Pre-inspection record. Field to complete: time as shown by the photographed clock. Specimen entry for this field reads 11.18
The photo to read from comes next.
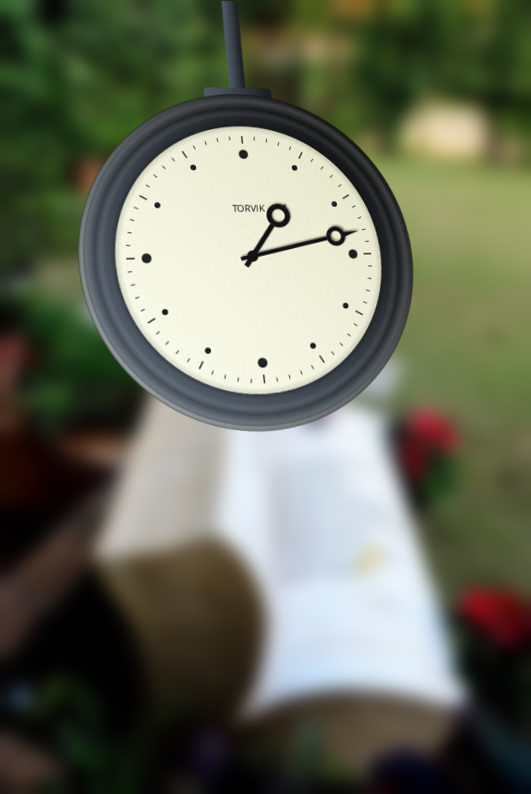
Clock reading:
1.13
